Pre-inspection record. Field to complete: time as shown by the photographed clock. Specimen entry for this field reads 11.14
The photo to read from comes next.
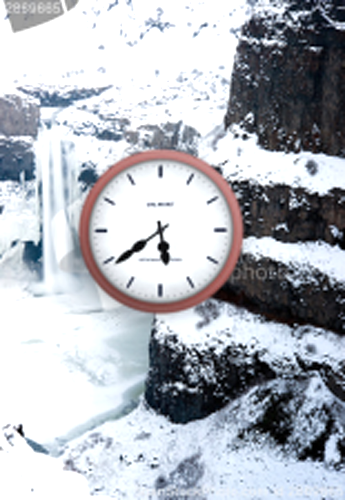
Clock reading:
5.39
